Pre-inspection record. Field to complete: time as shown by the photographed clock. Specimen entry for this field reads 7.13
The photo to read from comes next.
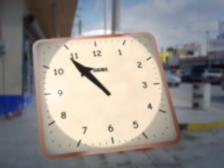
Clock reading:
10.54
